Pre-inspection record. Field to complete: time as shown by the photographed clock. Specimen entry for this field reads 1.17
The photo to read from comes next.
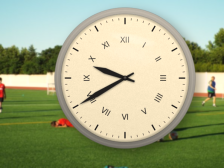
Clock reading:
9.40
